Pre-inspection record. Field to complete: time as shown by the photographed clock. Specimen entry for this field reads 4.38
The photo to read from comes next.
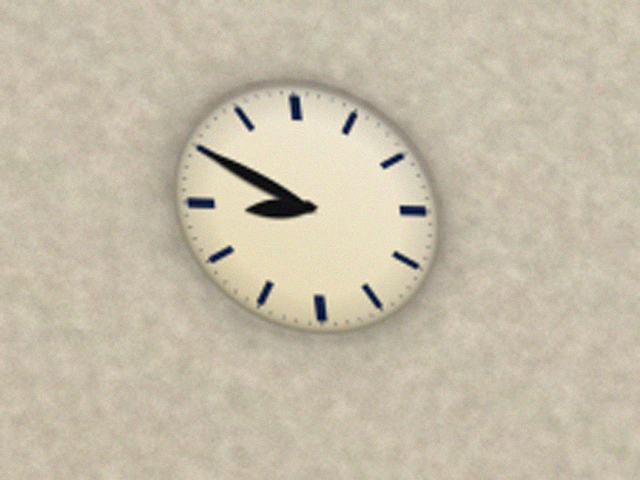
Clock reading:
8.50
